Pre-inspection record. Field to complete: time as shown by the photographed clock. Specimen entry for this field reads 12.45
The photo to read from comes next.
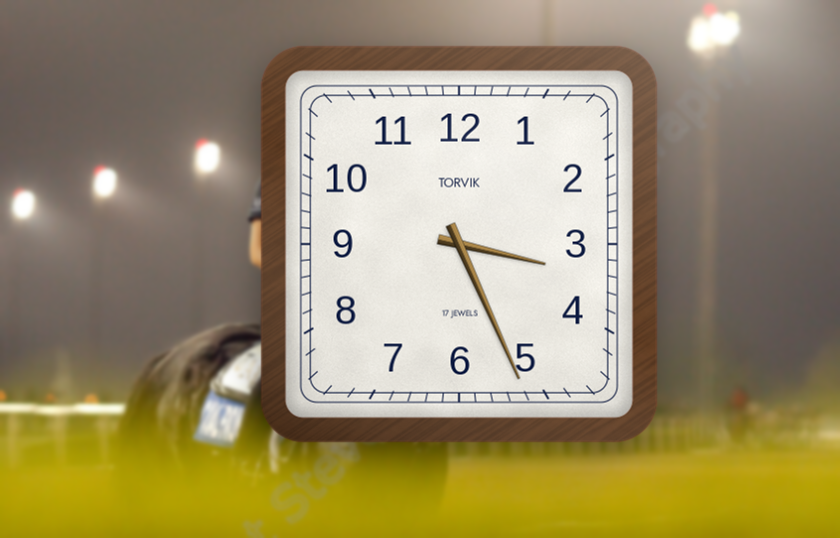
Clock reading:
3.26
